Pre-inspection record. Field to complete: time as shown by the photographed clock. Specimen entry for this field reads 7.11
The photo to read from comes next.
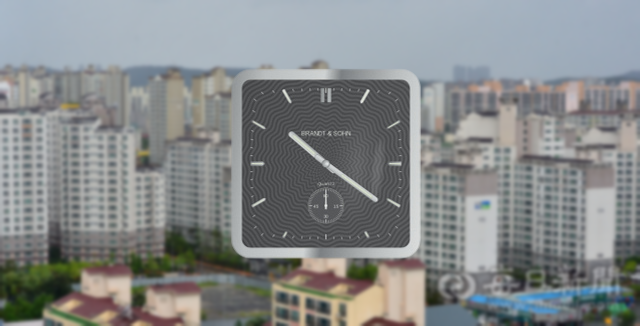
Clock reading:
10.21
